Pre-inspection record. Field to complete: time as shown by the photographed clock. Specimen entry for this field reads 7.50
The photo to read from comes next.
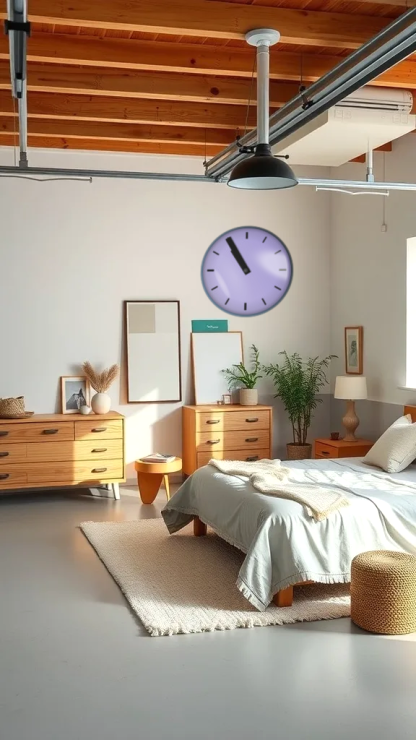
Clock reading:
10.55
